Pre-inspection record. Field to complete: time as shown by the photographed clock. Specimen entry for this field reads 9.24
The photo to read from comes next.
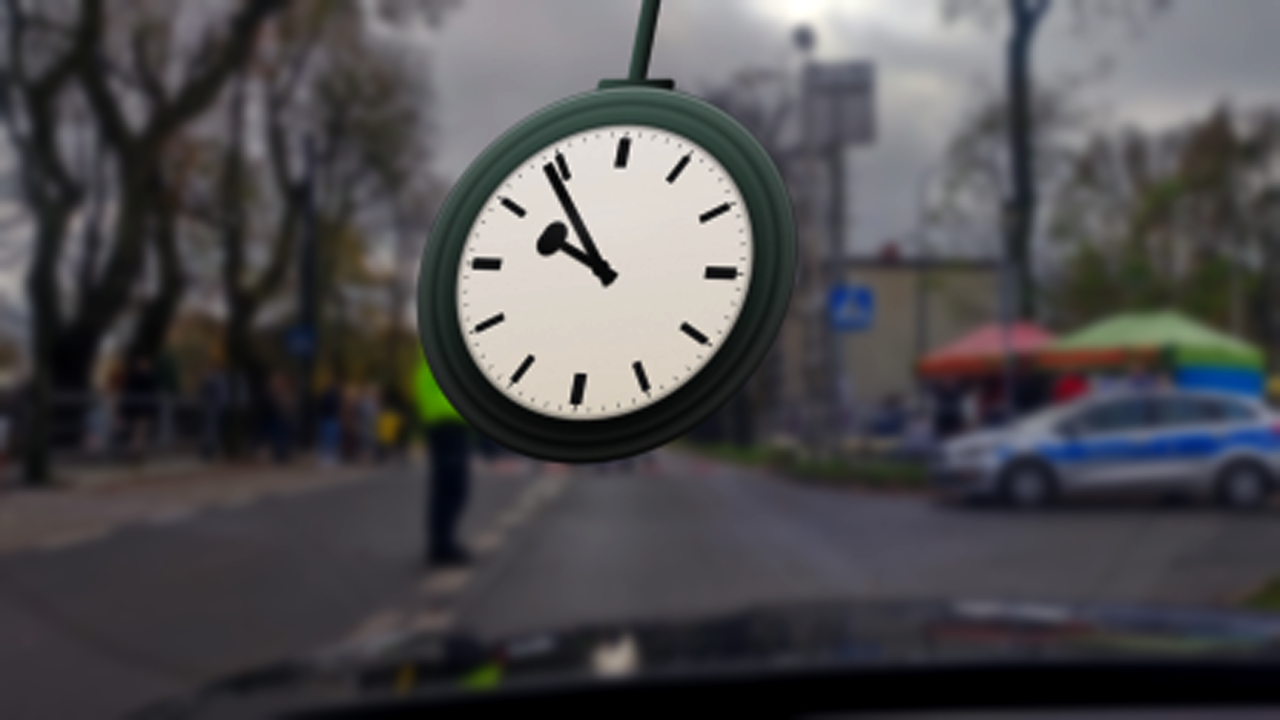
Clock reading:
9.54
